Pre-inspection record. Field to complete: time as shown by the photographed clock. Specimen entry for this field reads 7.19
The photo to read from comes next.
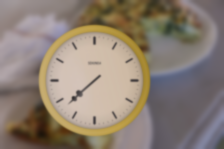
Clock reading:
7.38
